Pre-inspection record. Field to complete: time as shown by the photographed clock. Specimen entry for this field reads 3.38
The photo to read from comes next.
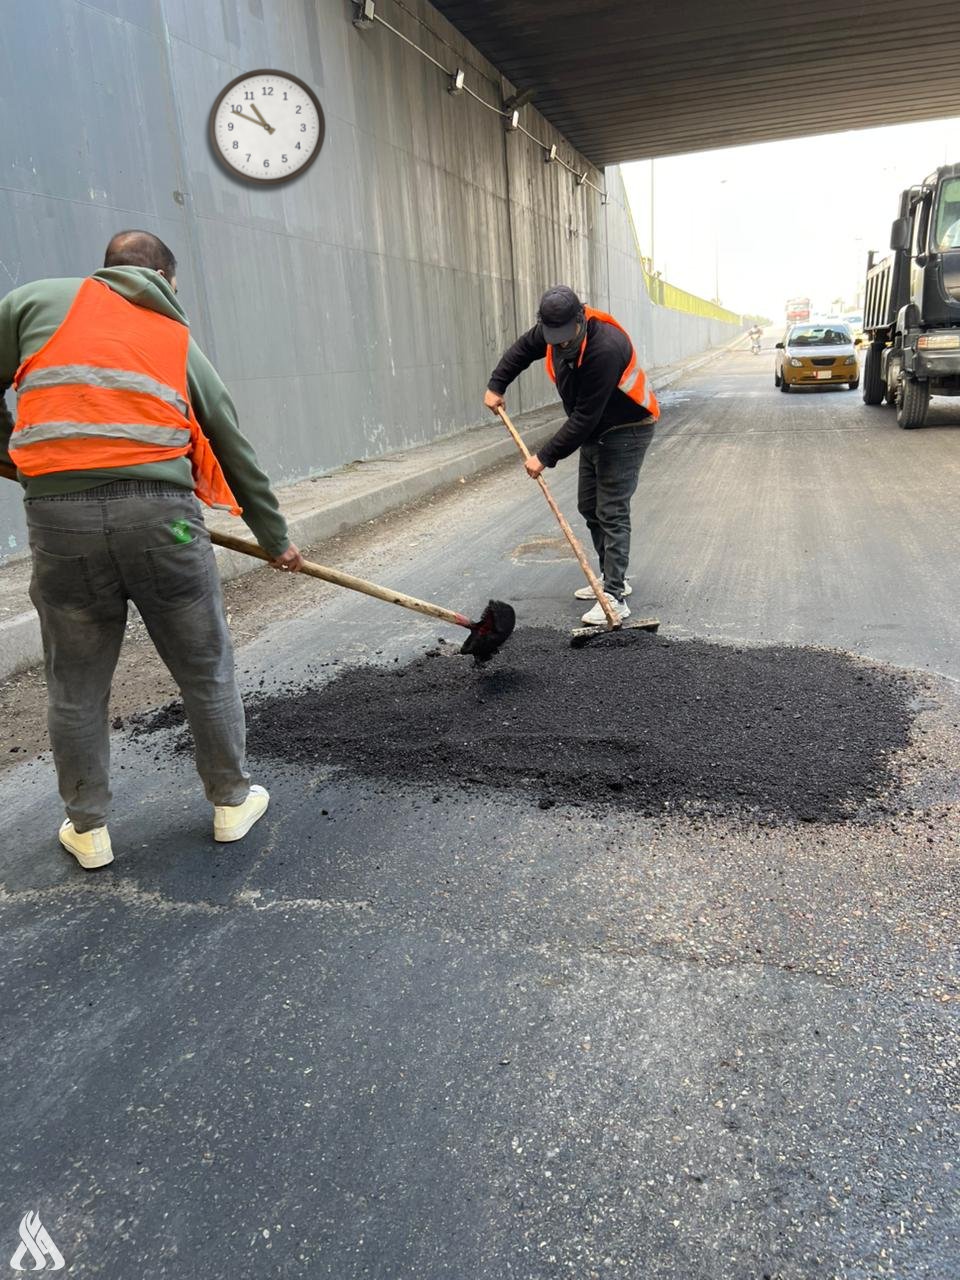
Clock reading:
10.49
